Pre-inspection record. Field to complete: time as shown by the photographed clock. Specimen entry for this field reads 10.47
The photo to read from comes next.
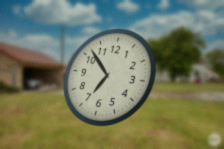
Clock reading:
6.52
